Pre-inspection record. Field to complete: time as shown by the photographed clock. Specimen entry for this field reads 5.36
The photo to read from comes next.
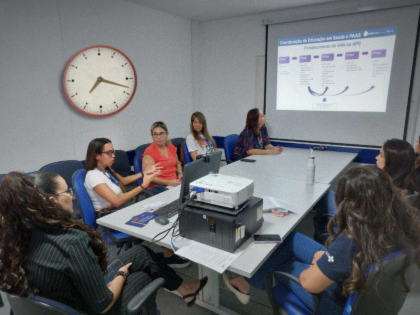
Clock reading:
7.18
